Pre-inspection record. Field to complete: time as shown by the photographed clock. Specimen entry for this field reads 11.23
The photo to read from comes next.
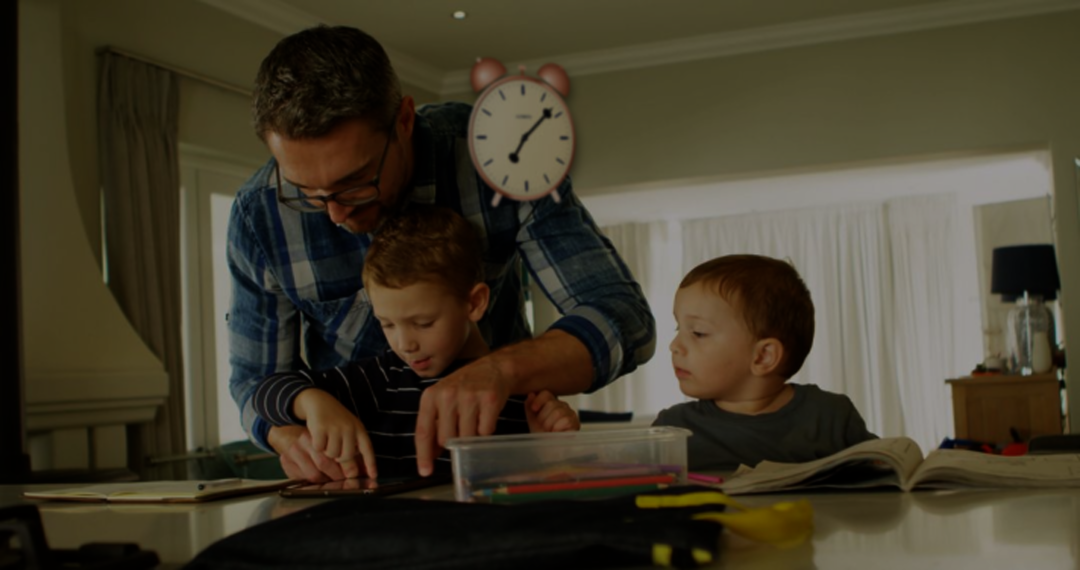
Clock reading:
7.08
